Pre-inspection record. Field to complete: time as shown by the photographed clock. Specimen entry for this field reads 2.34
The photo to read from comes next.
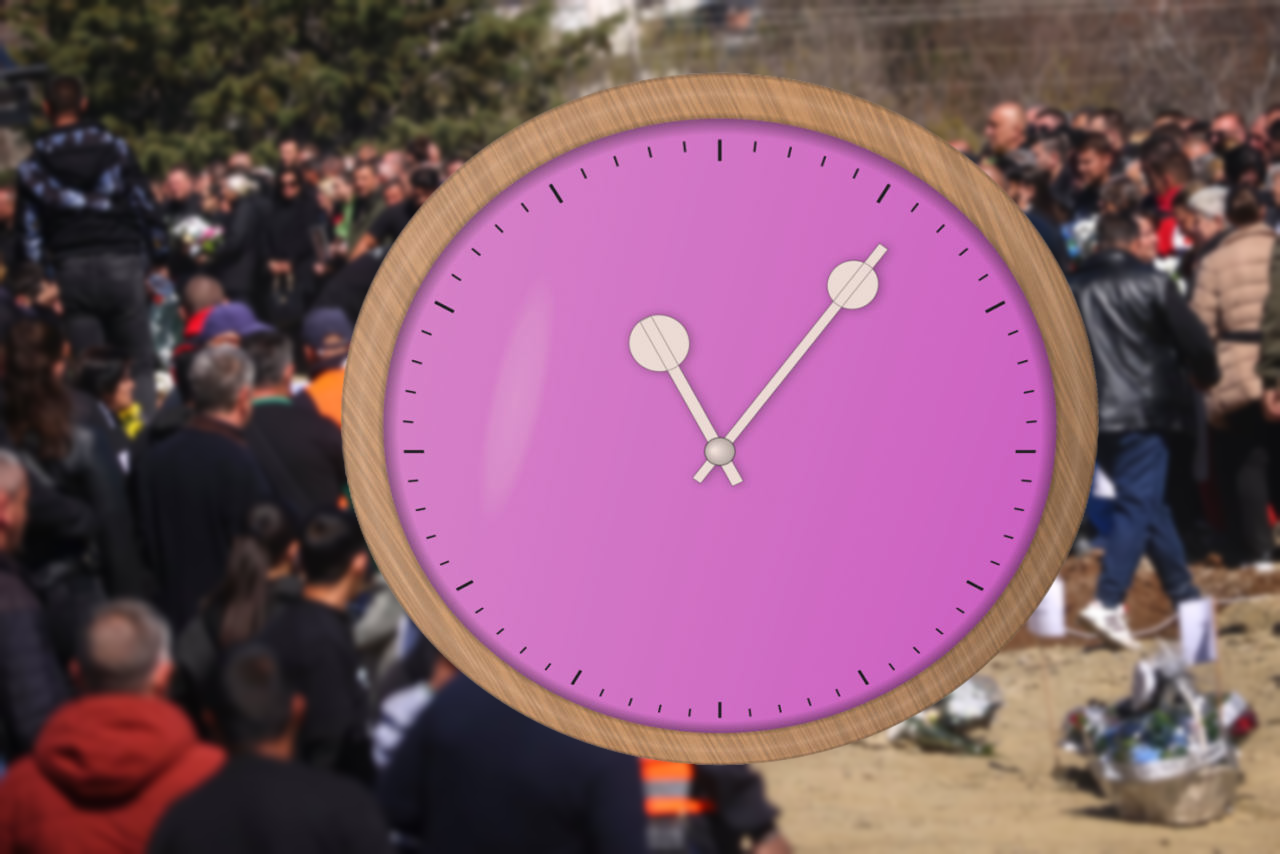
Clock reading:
11.06
